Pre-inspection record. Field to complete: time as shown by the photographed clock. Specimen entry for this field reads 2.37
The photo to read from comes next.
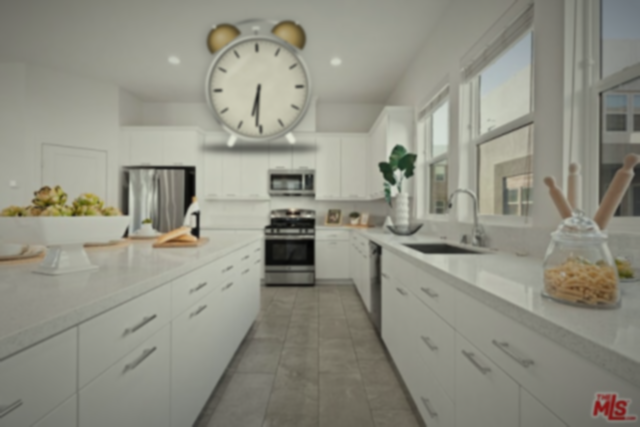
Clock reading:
6.31
